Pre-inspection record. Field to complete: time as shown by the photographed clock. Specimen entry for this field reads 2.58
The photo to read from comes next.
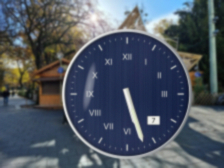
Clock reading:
5.27
